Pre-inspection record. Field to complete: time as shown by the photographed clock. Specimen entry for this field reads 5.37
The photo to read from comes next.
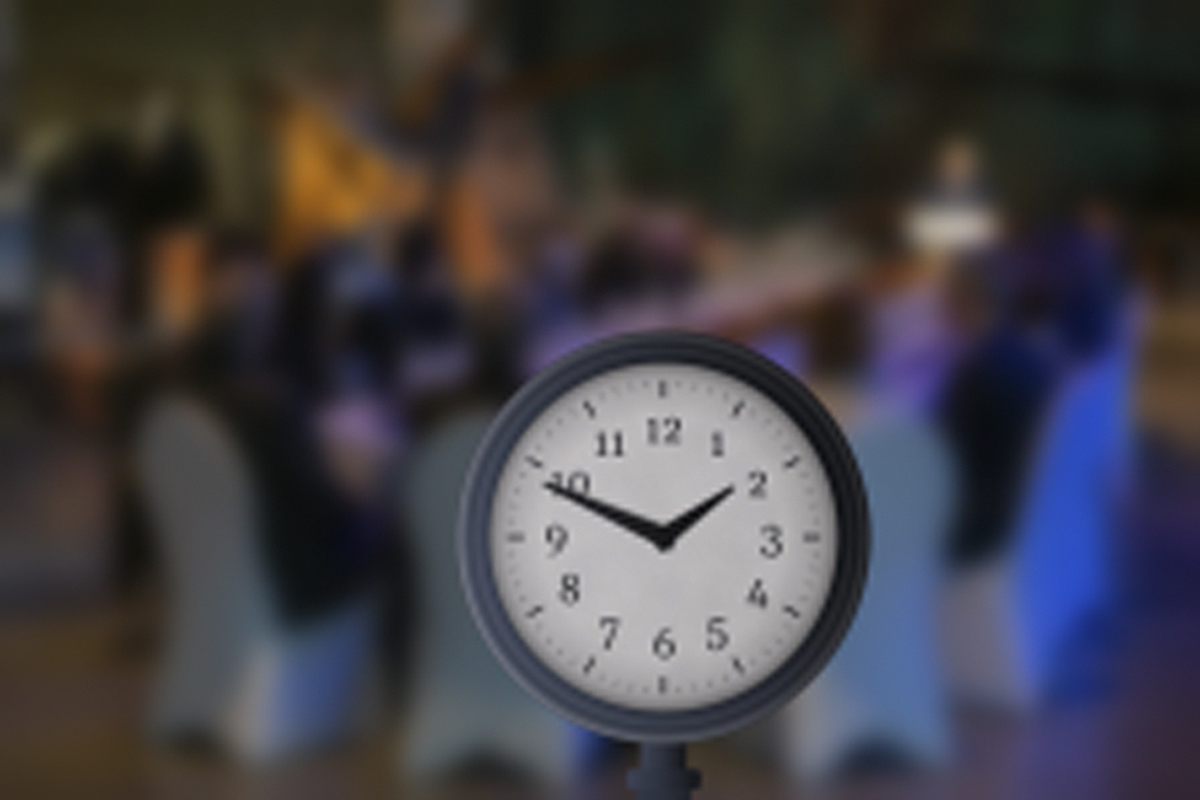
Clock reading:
1.49
